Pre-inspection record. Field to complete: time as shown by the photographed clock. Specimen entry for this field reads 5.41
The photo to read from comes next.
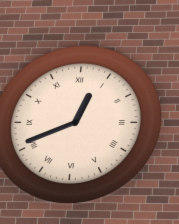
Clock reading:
12.41
